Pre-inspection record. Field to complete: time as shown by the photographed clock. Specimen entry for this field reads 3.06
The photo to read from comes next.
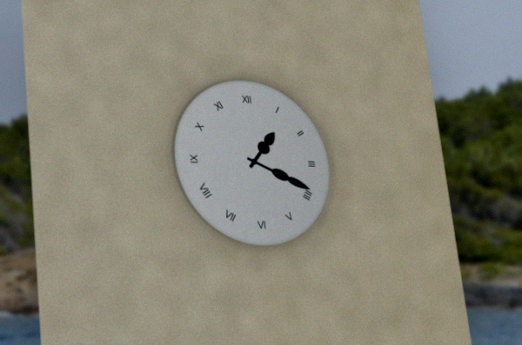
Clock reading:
1.19
